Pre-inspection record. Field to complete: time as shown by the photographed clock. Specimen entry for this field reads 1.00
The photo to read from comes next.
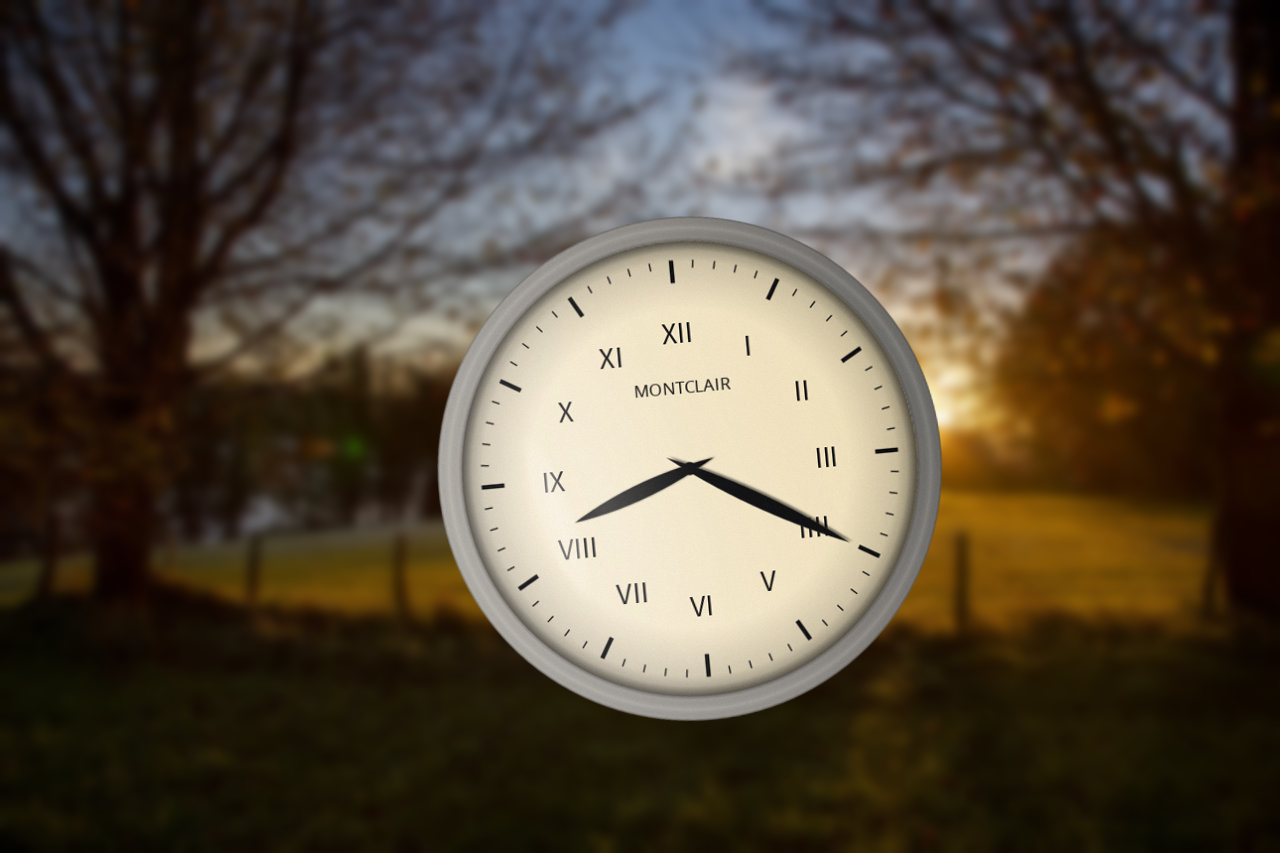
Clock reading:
8.20
